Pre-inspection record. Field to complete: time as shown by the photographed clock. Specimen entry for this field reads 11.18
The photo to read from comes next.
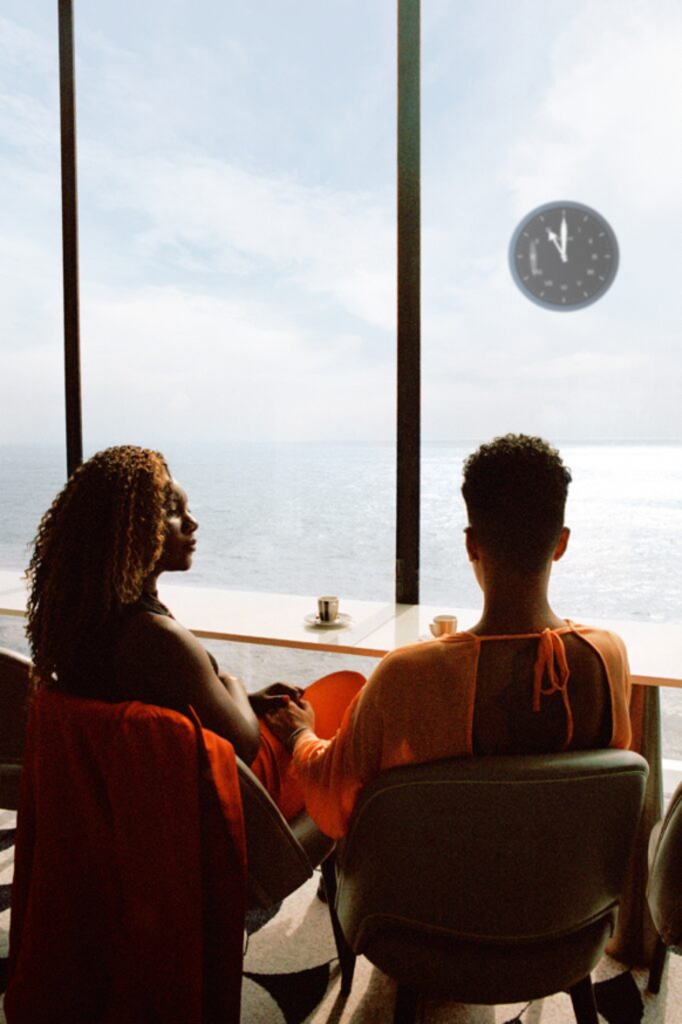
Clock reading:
11.00
